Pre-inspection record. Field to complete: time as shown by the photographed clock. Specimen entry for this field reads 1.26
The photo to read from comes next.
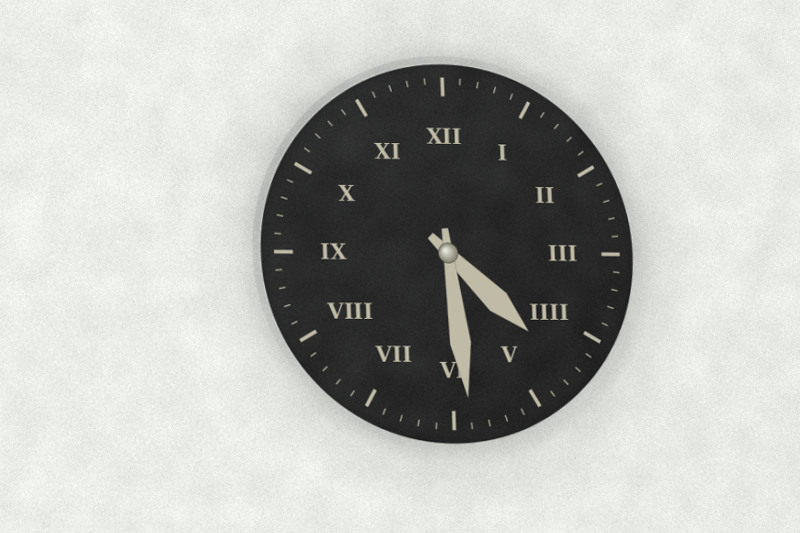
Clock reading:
4.29
